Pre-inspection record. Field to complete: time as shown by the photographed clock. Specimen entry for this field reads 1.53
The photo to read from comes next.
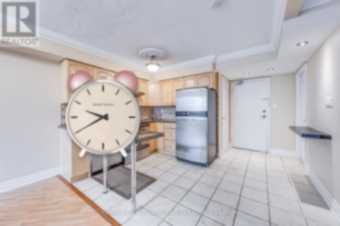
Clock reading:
9.40
